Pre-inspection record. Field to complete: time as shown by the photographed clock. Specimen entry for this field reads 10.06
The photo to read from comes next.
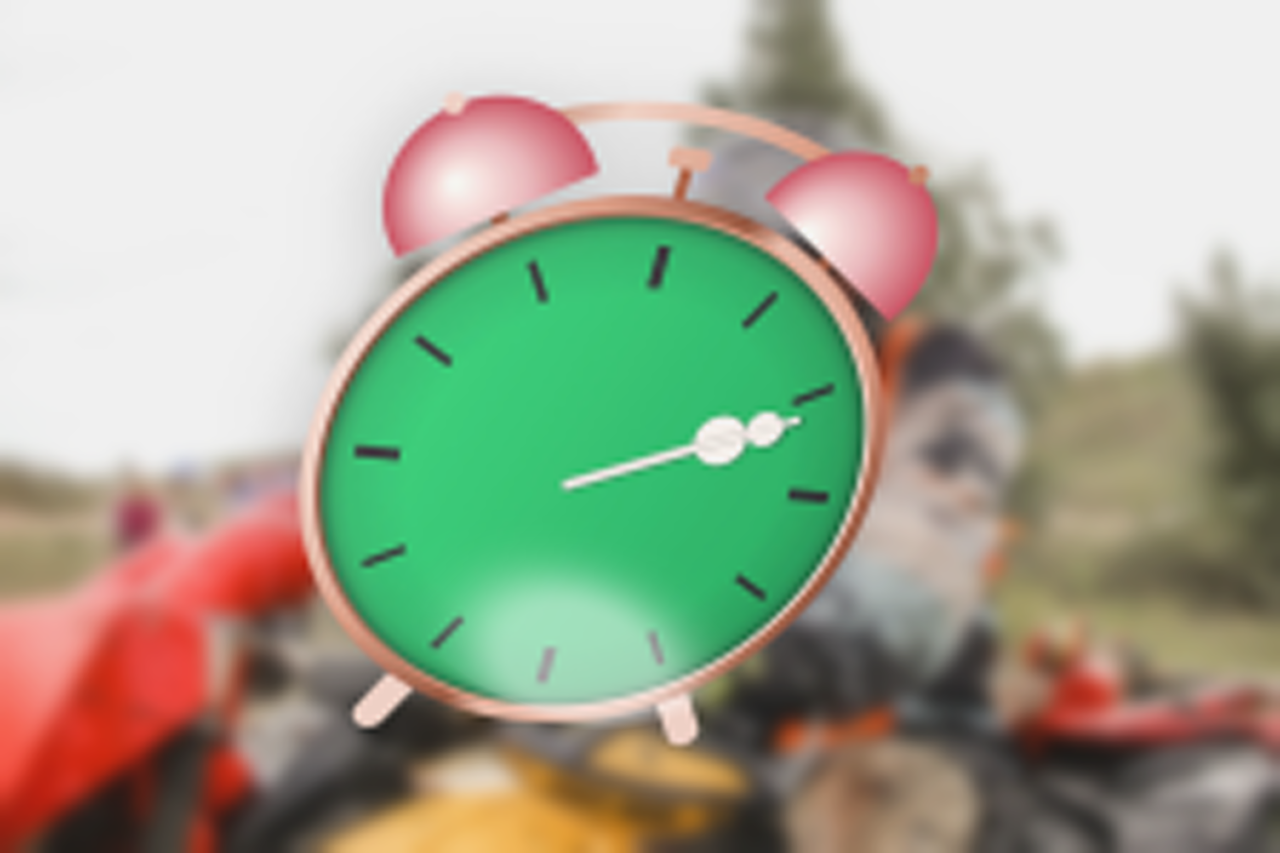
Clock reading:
2.11
